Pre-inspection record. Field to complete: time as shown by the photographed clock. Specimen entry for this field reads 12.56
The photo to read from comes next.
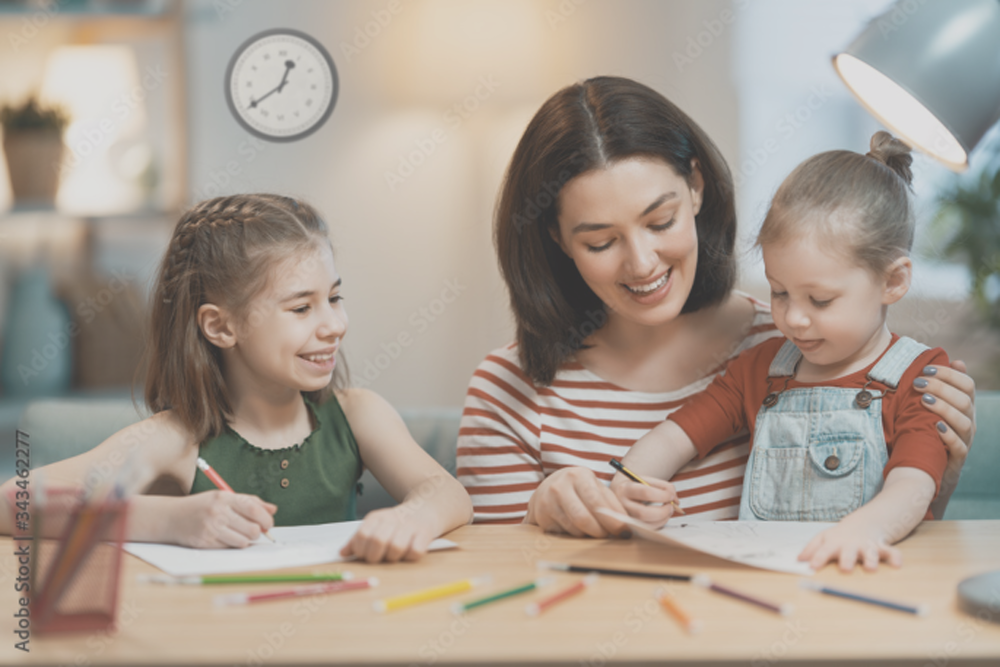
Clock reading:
12.39
